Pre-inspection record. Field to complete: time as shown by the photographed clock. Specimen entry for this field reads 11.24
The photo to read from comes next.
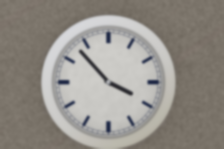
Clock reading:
3.53
